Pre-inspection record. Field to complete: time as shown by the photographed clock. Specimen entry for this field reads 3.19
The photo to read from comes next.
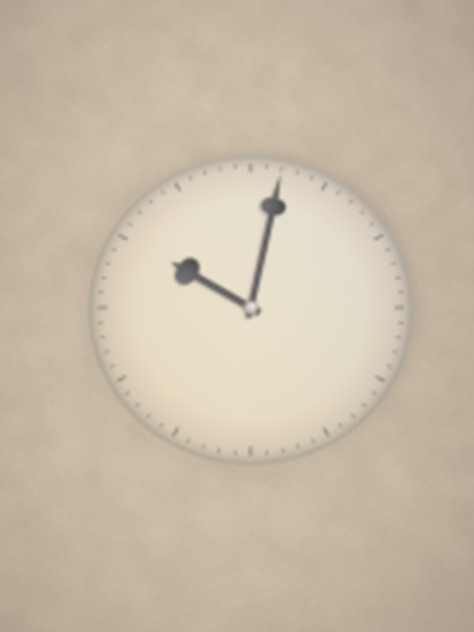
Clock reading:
10.02
